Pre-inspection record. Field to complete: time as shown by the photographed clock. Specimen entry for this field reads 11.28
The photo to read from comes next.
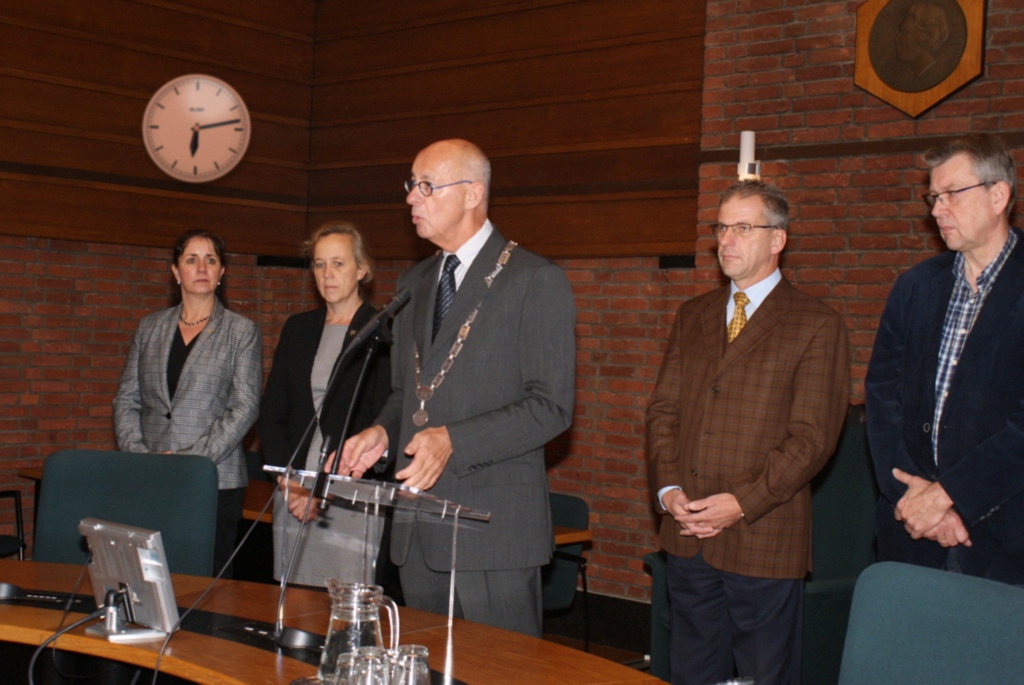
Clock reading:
6.13
